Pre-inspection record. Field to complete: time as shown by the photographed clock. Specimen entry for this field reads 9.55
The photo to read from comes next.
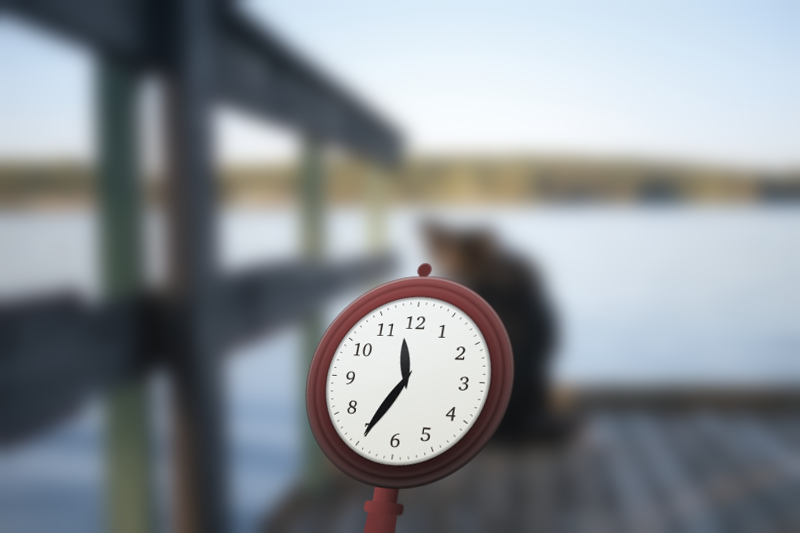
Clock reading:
11.35
